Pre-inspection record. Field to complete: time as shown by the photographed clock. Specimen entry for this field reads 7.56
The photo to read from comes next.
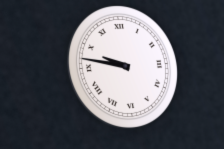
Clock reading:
9.47
